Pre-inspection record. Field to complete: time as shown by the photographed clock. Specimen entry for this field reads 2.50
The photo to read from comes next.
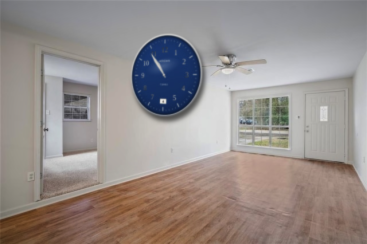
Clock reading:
10.54
